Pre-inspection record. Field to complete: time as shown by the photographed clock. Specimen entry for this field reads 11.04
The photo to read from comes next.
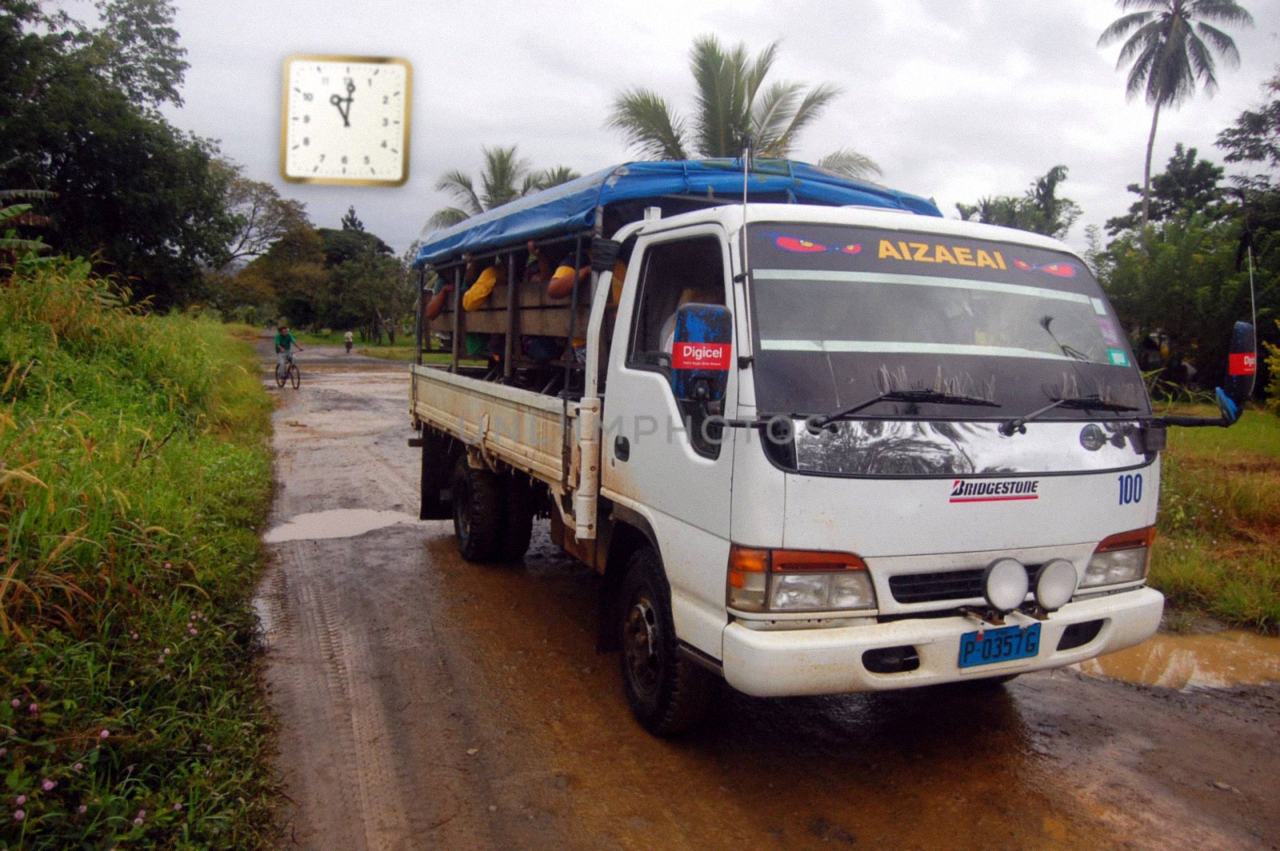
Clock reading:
11.01
